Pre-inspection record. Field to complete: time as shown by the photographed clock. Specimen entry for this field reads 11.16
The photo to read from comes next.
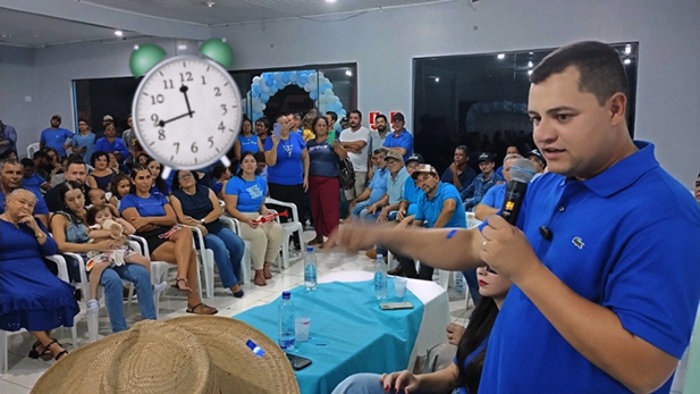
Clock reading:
11.43
